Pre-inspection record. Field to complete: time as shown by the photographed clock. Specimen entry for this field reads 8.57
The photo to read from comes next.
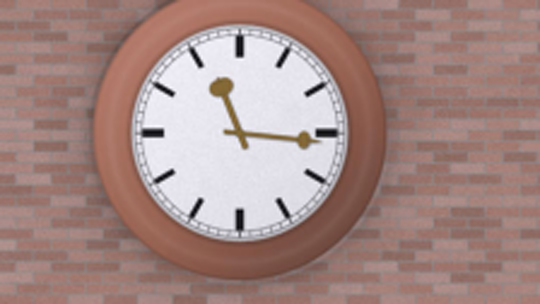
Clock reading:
11.16
